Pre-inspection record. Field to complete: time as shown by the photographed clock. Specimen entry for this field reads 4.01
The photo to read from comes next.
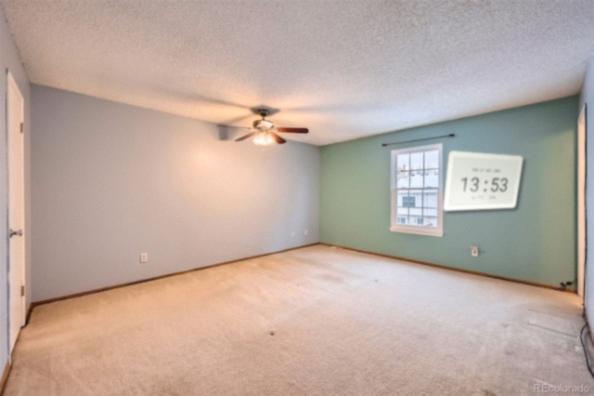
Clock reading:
13.53
